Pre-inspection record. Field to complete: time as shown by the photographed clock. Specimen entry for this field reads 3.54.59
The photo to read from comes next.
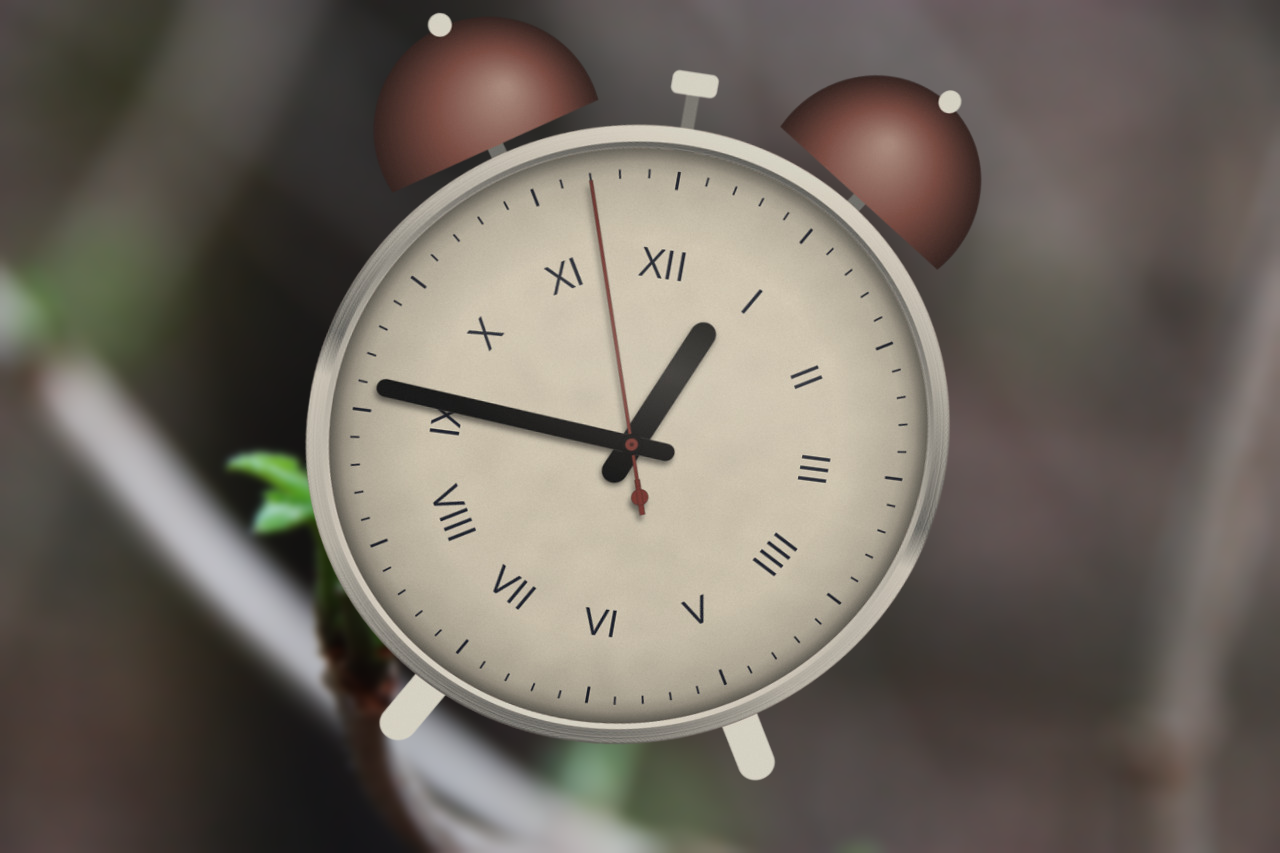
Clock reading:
12.45.57
